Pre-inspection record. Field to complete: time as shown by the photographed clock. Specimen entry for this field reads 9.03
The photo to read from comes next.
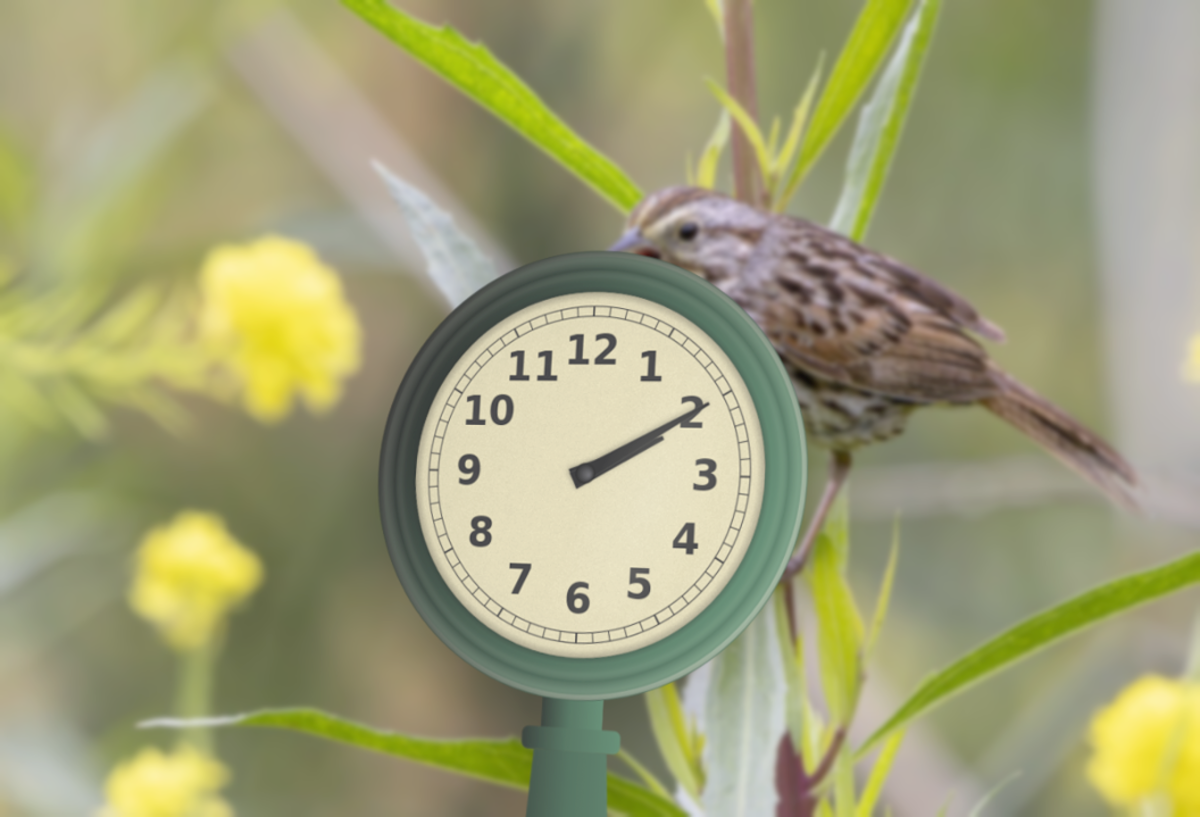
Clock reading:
2.10
